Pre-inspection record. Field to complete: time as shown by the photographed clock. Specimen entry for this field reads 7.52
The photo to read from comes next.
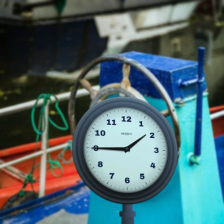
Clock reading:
1.45
